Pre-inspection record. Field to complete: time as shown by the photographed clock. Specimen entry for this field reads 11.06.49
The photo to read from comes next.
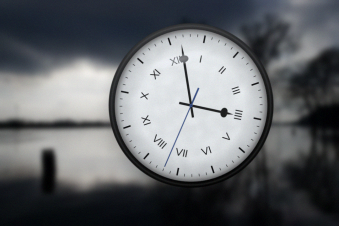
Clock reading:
4.01.37
